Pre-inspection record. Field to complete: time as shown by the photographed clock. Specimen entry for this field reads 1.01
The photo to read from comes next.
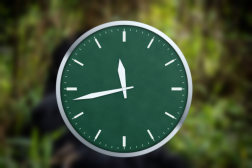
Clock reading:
11.43
